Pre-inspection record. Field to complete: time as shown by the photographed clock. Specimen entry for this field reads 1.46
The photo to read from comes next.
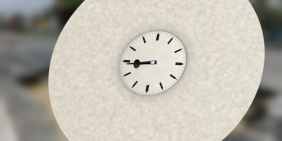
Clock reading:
8.44
